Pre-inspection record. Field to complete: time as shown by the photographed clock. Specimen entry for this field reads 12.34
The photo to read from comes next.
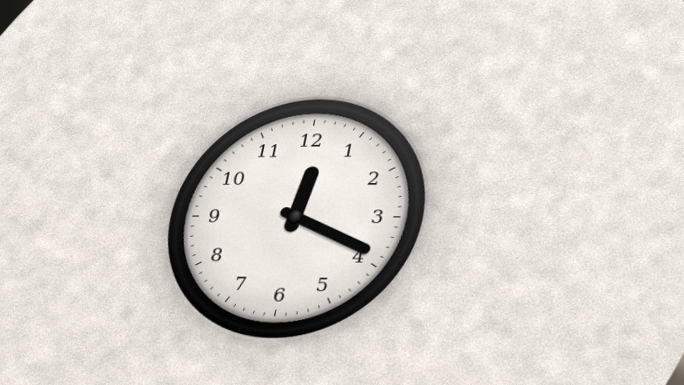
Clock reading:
12.19
